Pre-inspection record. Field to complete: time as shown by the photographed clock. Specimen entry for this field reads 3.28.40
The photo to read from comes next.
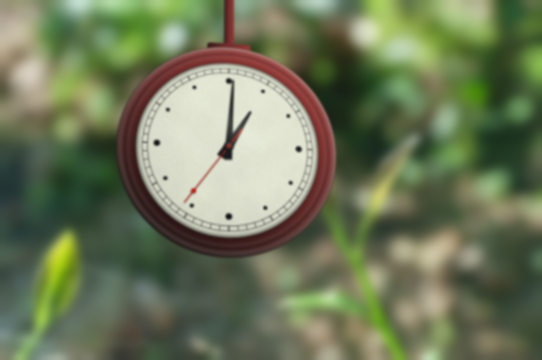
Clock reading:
1.00.36
